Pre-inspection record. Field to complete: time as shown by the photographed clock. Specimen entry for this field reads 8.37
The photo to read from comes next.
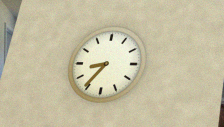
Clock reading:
8.36
